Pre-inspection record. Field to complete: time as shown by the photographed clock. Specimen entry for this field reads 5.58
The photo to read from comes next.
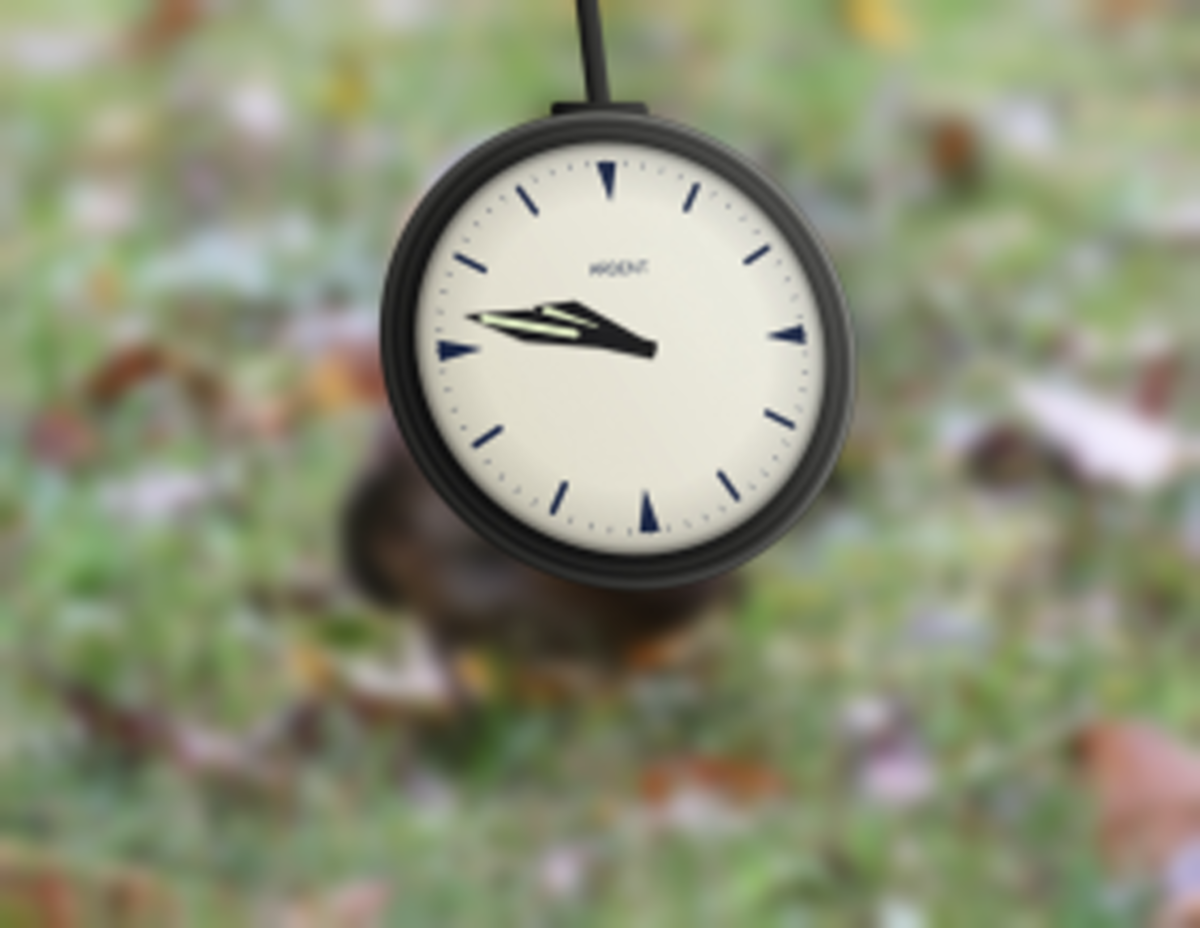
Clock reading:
9.47
